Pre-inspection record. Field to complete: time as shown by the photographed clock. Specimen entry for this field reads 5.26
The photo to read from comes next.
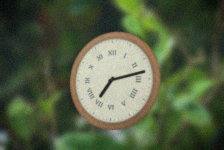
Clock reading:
7.13
